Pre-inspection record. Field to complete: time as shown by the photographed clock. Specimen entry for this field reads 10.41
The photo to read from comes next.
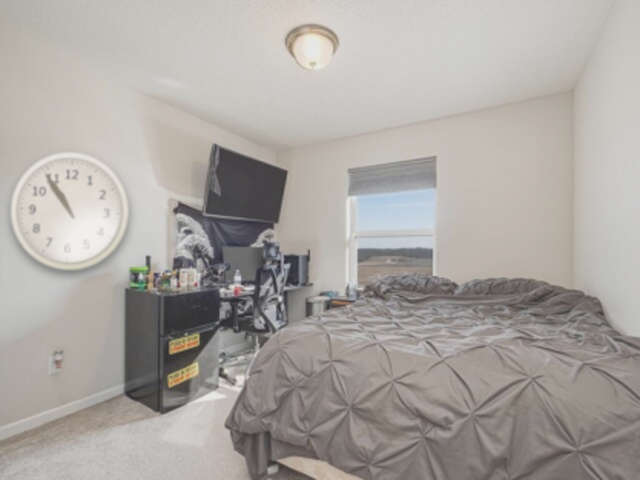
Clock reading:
10.54
